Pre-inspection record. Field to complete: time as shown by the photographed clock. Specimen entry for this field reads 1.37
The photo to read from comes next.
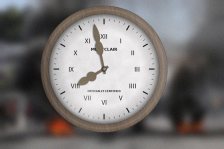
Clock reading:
7.58
